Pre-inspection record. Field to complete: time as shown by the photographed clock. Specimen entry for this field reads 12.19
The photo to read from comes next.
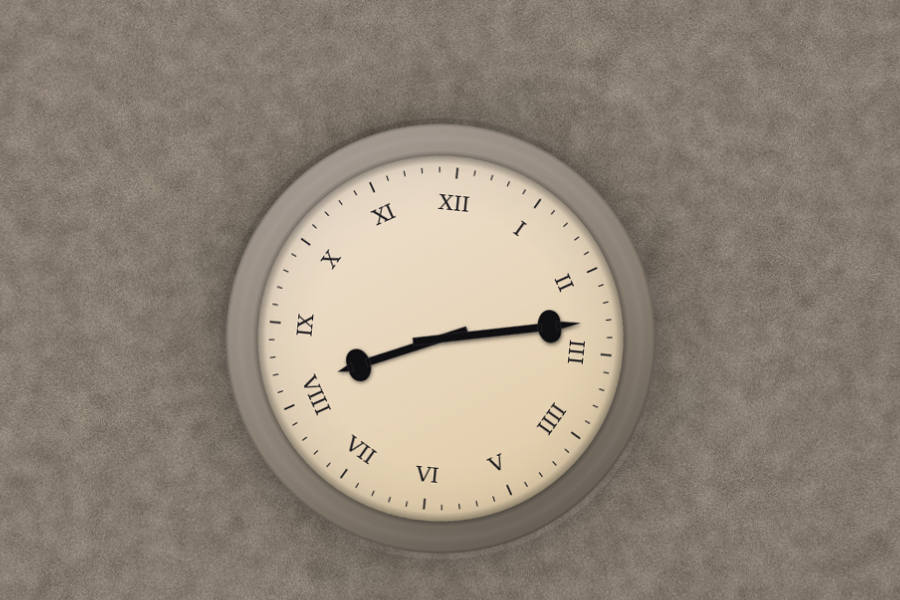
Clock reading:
8.13
